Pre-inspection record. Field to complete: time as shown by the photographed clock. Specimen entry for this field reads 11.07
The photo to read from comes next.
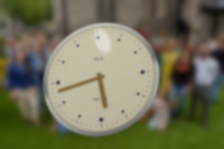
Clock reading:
5.43
